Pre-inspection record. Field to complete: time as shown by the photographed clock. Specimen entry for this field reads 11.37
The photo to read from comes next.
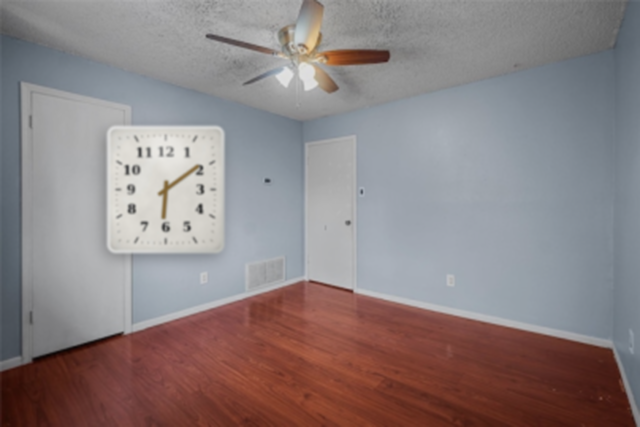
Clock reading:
6.09
